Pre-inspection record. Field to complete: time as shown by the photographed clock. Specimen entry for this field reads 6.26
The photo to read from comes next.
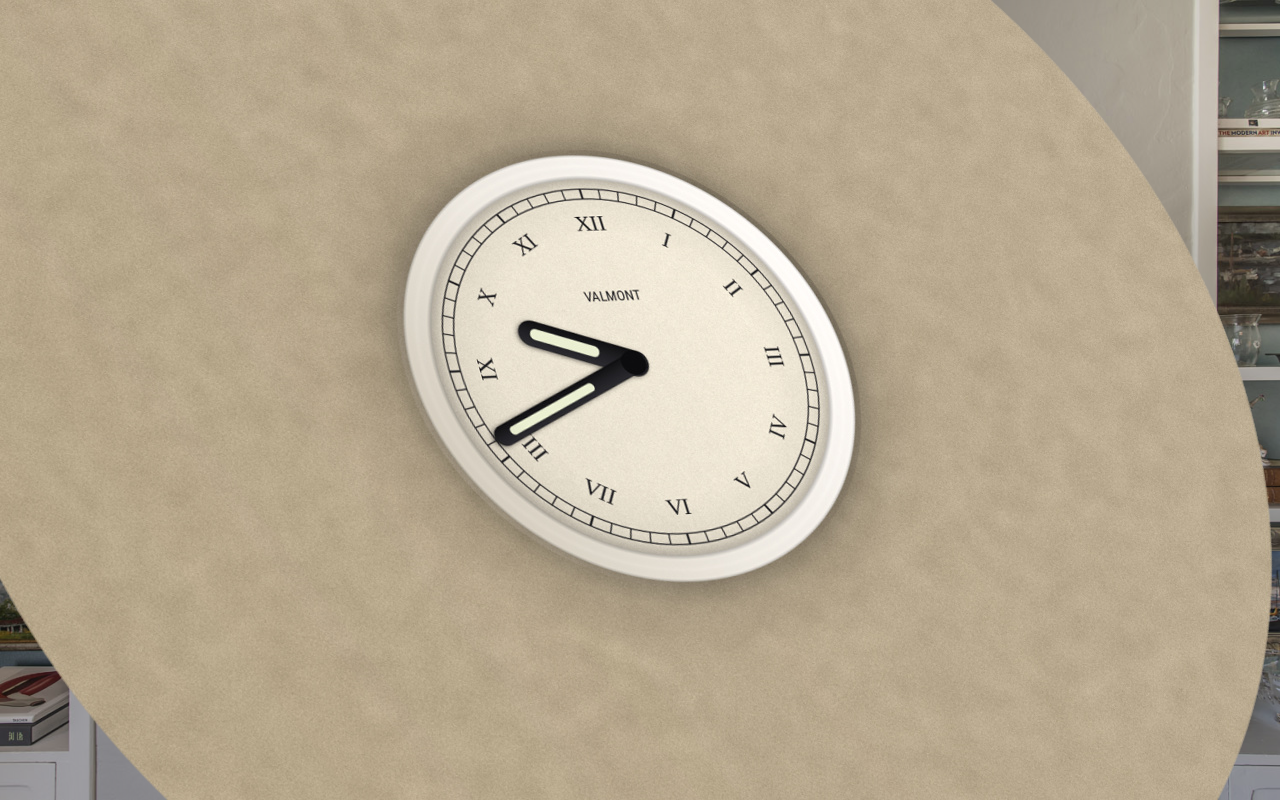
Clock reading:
9.41
